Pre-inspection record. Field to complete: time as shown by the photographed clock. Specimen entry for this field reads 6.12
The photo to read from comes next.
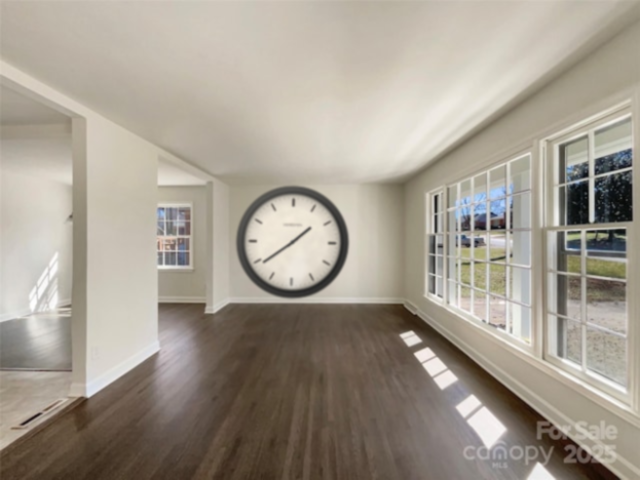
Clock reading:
1.39
